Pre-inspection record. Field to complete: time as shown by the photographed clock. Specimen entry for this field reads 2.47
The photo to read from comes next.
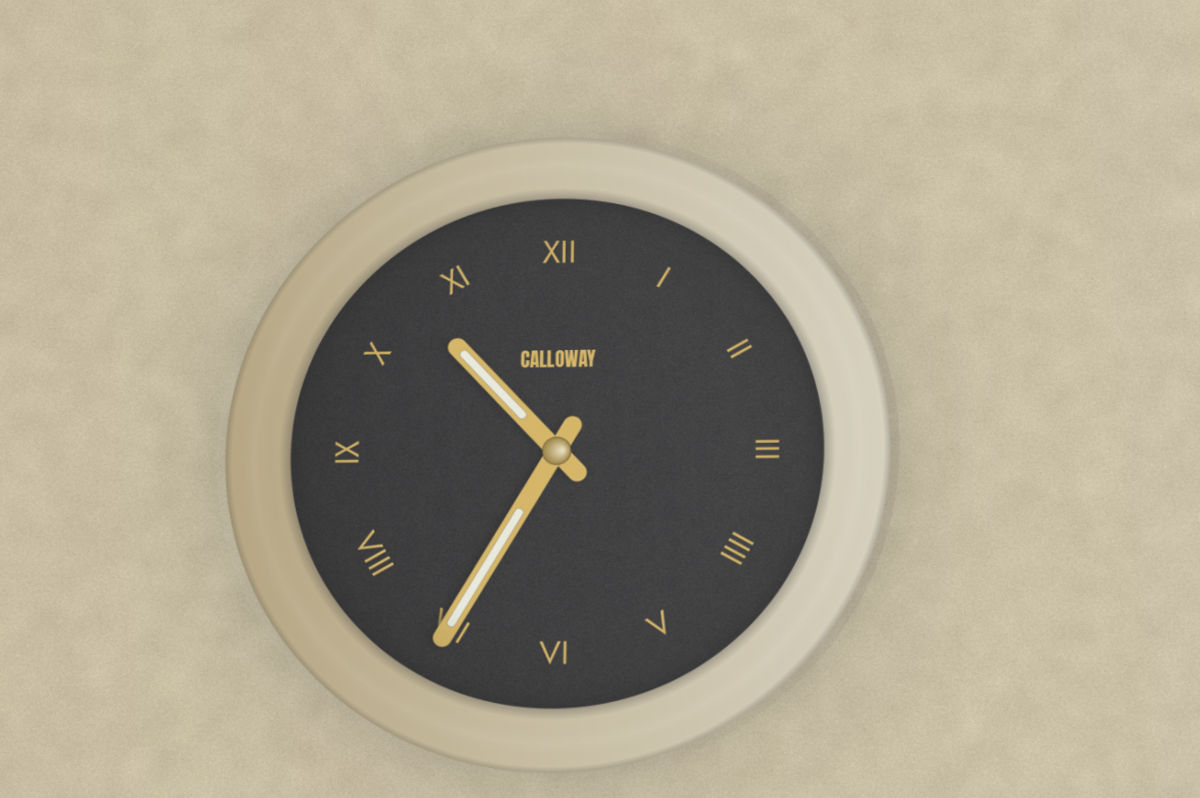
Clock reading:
10.35
